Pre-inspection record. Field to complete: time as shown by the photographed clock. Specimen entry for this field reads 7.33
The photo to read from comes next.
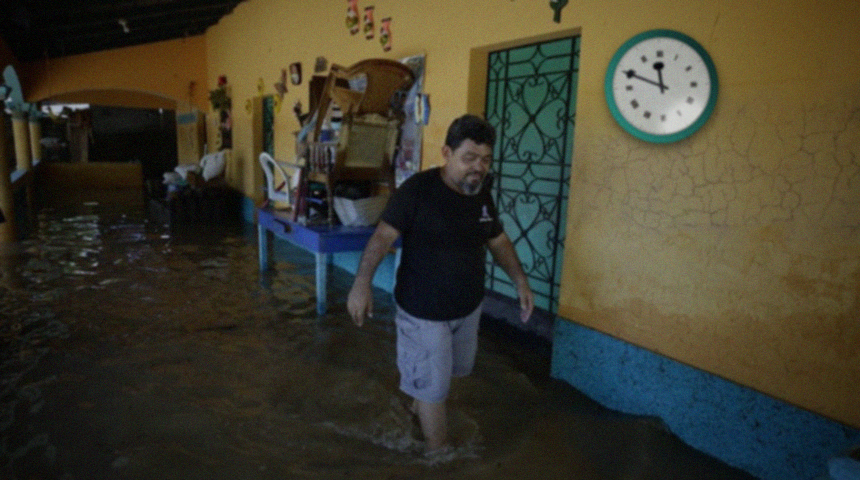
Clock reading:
11.49
